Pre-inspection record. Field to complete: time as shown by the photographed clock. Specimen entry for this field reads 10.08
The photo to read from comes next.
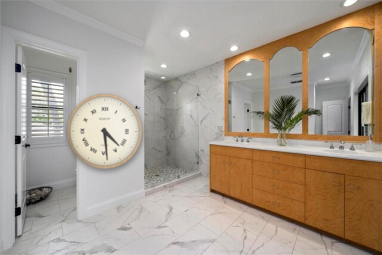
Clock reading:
4.29
